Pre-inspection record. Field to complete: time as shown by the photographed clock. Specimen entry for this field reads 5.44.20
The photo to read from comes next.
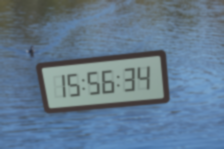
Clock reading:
15.56.34
